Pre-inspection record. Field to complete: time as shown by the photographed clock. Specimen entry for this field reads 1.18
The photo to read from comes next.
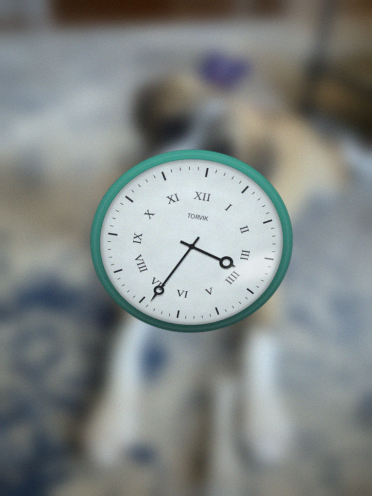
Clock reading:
3.34
